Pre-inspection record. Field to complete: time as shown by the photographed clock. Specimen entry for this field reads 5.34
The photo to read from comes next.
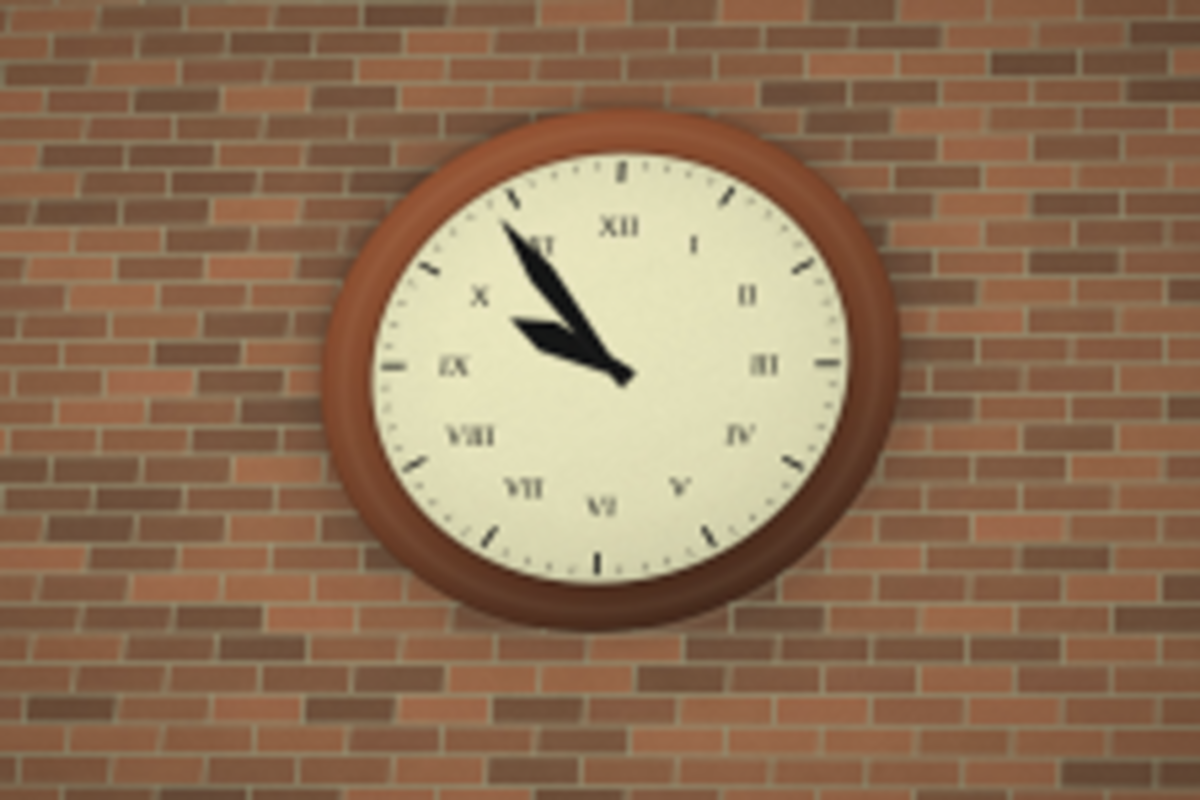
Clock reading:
9.54
